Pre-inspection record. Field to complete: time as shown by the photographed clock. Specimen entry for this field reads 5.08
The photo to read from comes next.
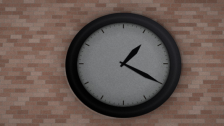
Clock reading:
1.20
